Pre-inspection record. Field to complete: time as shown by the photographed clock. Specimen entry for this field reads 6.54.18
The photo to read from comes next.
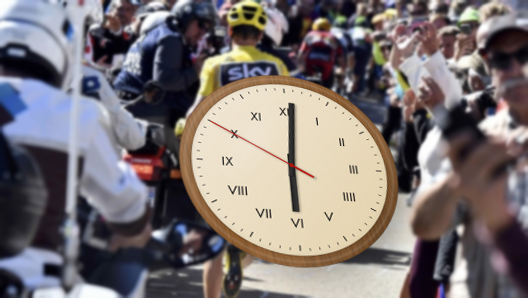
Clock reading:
6.00.50
